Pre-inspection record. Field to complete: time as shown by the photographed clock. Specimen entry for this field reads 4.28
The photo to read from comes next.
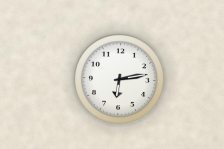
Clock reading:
6.13
